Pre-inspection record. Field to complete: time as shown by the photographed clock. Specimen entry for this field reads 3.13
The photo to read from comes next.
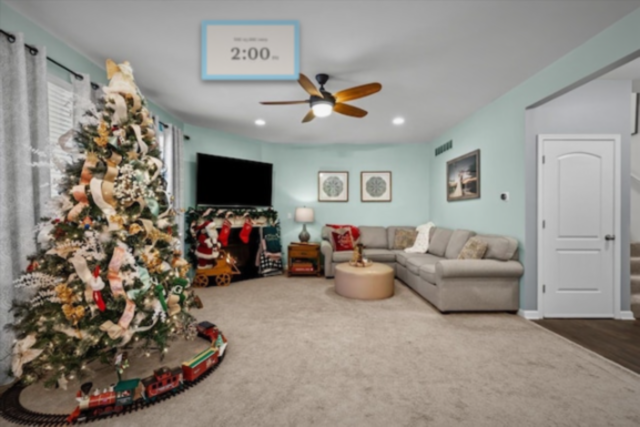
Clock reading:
2.00
